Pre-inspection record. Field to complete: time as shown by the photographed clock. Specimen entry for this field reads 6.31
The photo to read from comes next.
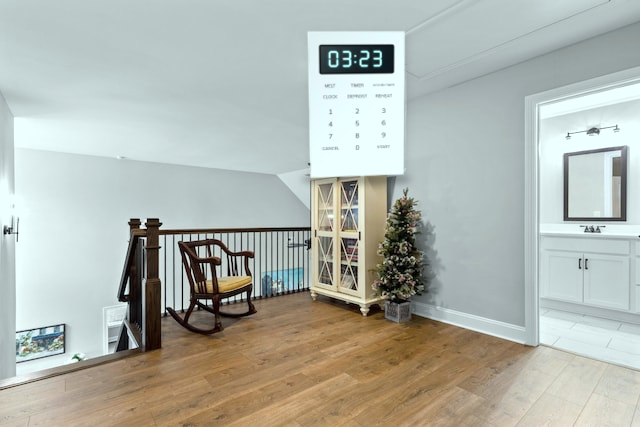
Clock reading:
3.23
